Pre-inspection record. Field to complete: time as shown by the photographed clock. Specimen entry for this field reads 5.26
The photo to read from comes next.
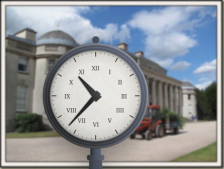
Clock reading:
10.37
